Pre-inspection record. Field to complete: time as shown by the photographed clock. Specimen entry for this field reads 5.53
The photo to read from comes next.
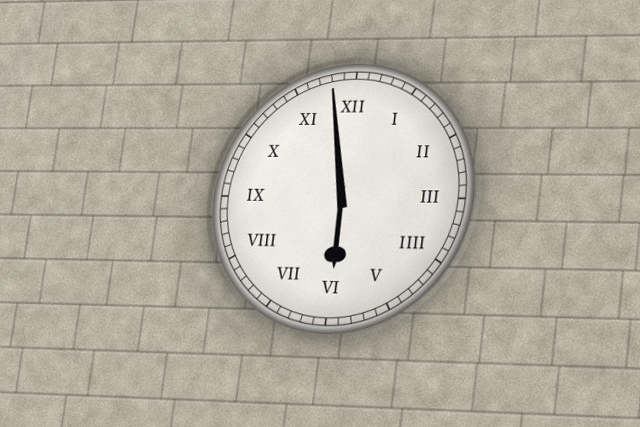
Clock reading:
5.58
